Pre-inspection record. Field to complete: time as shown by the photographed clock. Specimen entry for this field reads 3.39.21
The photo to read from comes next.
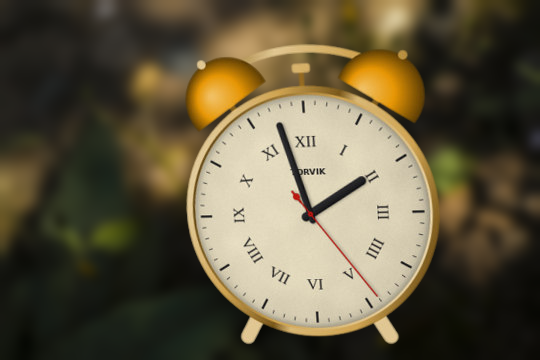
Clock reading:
1.57.24
